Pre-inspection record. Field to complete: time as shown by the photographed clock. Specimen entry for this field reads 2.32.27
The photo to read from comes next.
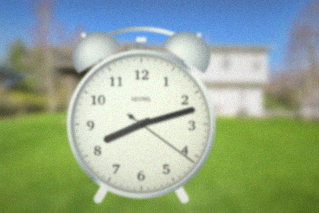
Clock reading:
8.12.21
